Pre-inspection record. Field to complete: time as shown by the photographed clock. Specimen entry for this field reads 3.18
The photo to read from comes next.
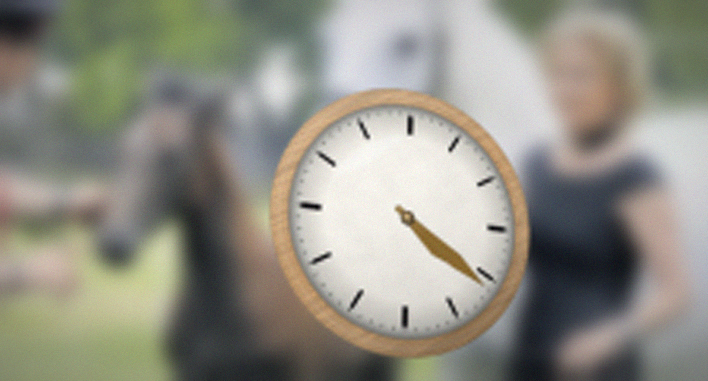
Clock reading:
4.21
